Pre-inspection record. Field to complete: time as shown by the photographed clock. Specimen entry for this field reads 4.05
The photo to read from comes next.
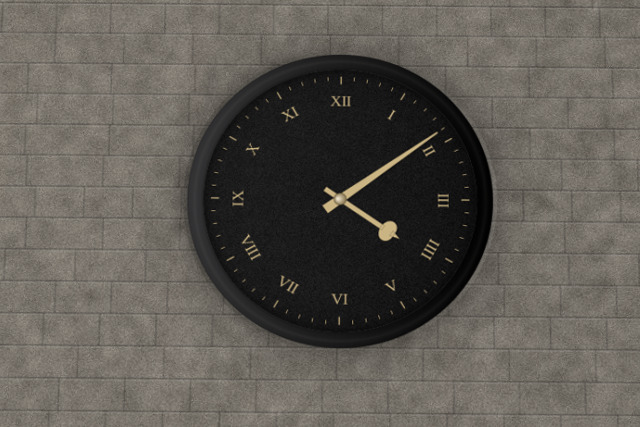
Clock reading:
4.09
